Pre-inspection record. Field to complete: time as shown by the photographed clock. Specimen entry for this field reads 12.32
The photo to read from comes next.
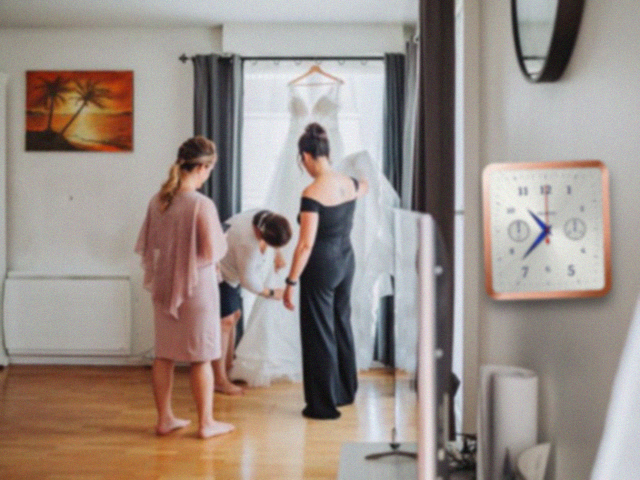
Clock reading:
10.37
